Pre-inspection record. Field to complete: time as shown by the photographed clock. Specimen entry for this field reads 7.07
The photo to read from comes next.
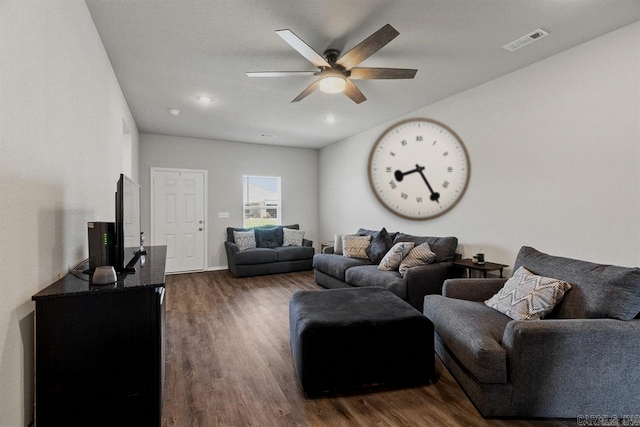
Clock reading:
8.25
